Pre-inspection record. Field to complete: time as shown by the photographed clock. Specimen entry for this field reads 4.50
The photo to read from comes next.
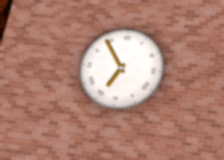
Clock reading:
6.54
